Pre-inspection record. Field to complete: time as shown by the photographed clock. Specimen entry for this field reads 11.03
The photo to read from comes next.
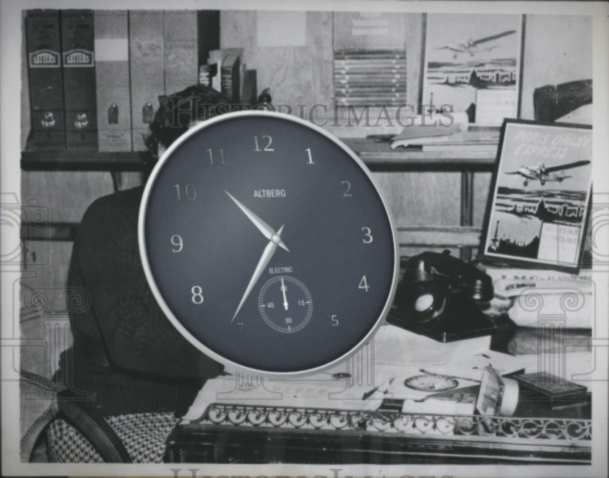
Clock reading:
10.36
